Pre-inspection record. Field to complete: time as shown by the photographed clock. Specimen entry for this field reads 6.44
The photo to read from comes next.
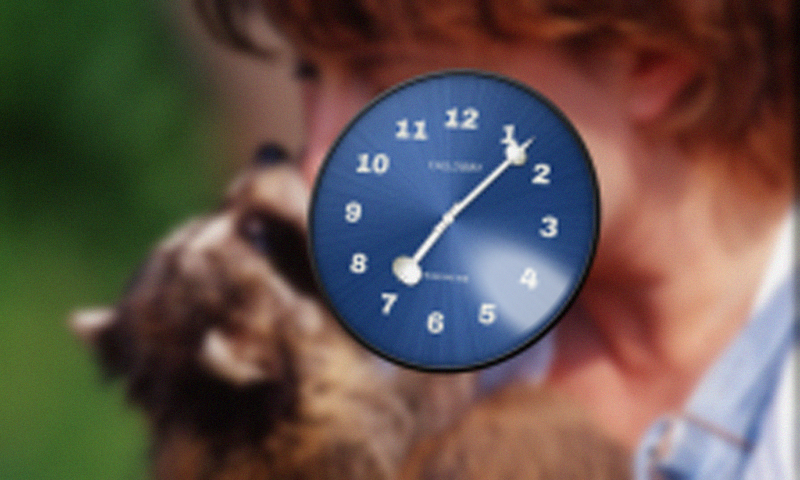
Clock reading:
7.07
